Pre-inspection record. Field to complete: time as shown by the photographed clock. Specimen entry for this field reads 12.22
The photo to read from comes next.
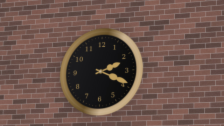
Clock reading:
2.19
